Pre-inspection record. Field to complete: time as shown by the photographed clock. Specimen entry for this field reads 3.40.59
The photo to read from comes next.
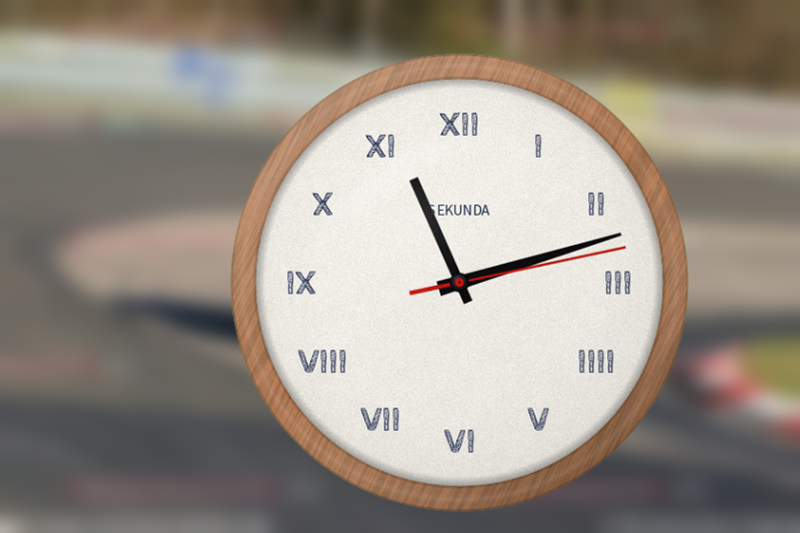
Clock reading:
11.12.13
